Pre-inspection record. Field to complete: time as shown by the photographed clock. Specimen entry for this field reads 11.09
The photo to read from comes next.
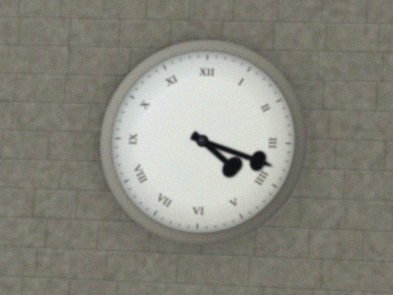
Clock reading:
4.18
